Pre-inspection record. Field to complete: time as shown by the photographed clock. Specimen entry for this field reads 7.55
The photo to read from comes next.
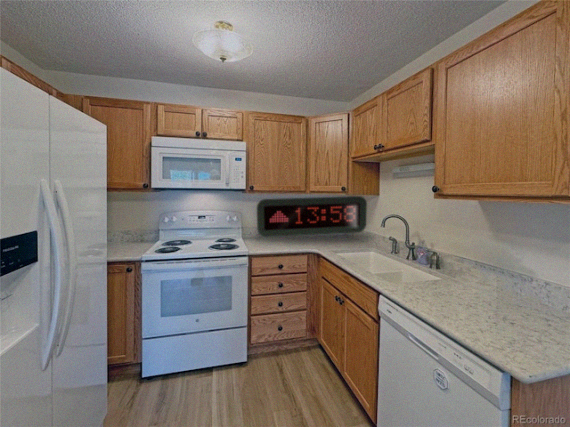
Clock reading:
13.58
